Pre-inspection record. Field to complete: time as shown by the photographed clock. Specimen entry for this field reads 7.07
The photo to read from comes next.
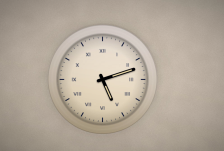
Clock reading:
5.12
